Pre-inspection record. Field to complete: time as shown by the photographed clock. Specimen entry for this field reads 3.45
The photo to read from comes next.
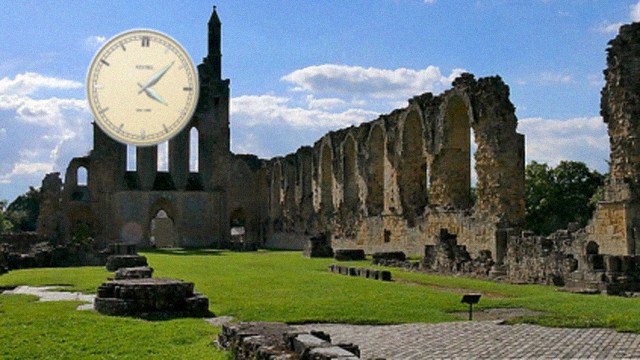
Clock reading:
4.08
